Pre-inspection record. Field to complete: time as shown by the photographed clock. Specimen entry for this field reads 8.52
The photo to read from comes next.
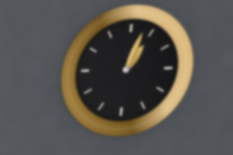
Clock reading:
1.03
